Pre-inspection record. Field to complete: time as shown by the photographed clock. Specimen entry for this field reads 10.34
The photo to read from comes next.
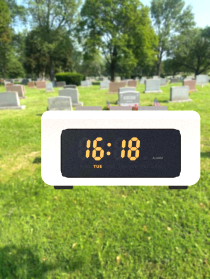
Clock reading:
16.18
